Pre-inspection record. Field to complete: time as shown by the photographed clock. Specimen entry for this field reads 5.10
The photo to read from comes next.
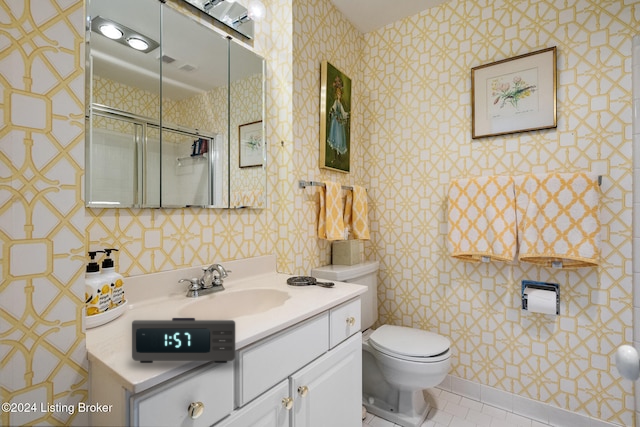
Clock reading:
1.57
